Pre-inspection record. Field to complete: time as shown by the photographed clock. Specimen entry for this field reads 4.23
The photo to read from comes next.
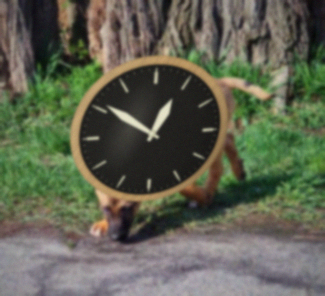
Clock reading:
12.51
